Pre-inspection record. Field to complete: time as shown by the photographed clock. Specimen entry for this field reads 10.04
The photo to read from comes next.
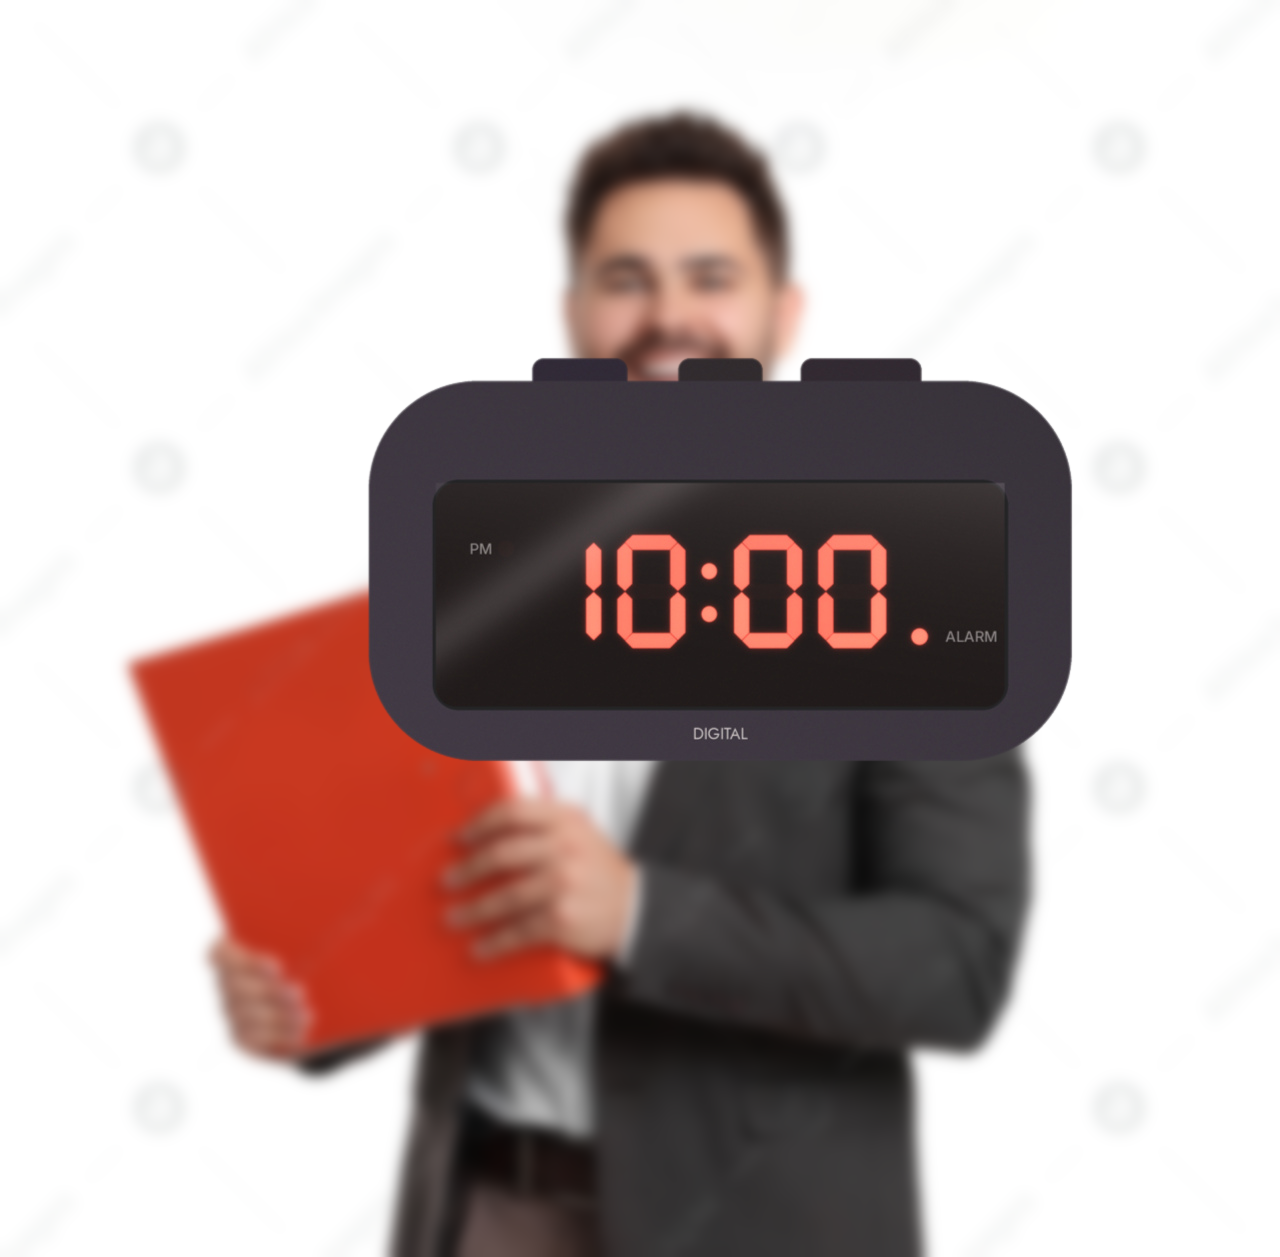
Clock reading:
10.00
